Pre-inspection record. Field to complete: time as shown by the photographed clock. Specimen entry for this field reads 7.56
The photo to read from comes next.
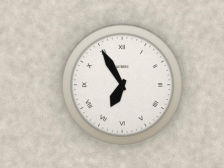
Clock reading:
6.55
